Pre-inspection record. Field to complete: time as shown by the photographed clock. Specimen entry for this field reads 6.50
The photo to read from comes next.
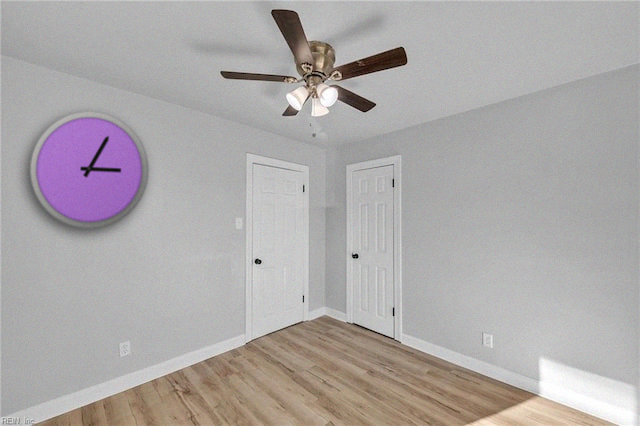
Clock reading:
3.05
